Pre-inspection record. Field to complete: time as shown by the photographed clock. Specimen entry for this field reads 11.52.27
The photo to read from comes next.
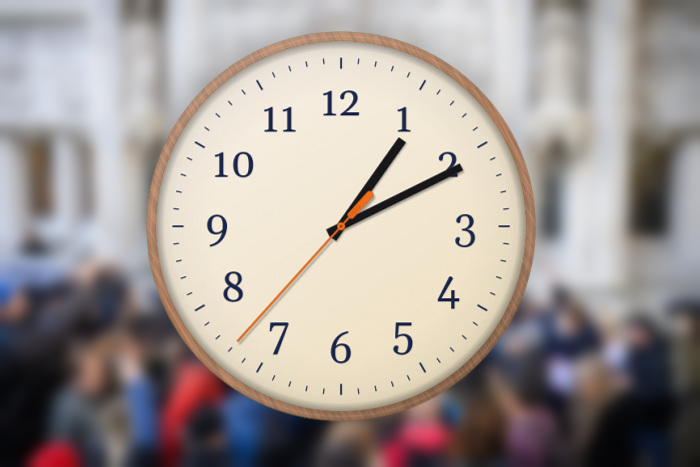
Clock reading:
1.10.37
